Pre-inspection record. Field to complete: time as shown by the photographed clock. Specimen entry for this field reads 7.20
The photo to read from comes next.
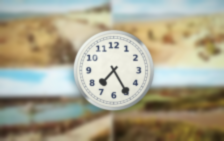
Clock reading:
7.25
